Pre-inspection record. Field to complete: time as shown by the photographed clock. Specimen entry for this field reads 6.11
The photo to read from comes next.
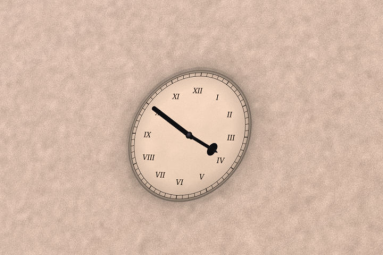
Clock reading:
3.50
